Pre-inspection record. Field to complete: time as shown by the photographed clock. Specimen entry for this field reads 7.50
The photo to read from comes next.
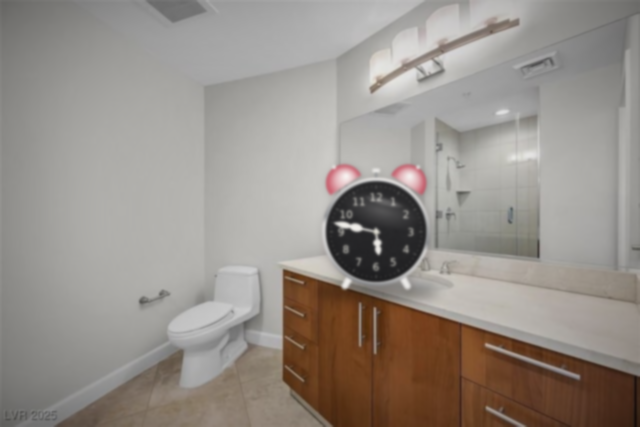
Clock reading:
5.47
